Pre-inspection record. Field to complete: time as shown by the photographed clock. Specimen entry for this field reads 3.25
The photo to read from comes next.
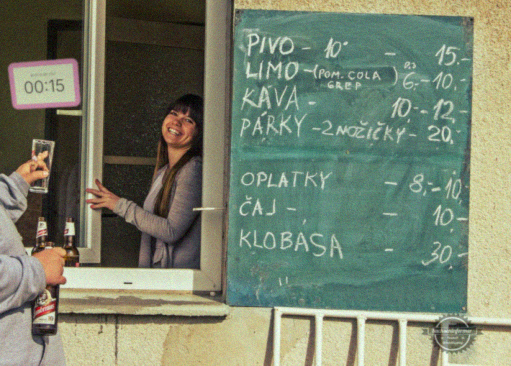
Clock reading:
0.15
